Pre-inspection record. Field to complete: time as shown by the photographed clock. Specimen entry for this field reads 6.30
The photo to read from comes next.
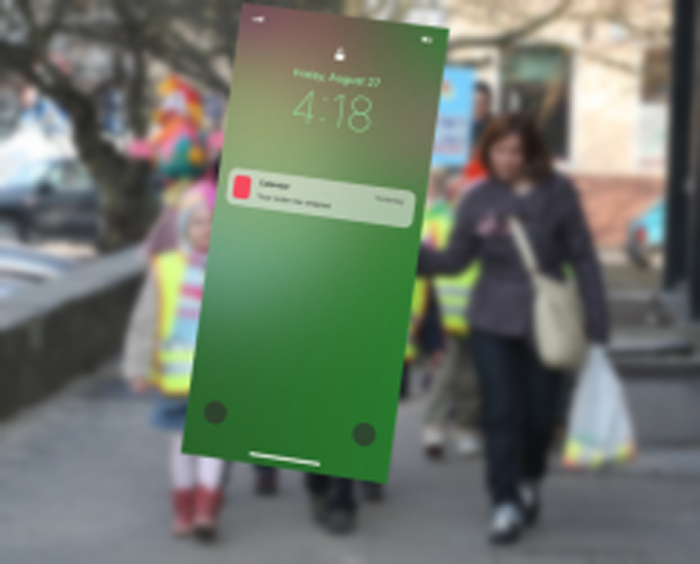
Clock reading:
4.18
